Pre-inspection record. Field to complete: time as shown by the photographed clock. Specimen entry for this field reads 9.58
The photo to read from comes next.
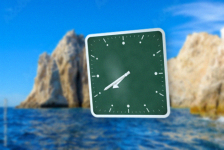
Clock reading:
7.40
